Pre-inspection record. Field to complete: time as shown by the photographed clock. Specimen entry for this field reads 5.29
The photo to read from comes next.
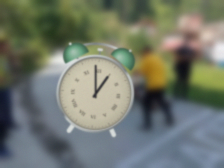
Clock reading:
12.59
